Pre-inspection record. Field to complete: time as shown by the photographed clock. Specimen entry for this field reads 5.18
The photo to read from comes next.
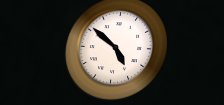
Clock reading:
4.51
